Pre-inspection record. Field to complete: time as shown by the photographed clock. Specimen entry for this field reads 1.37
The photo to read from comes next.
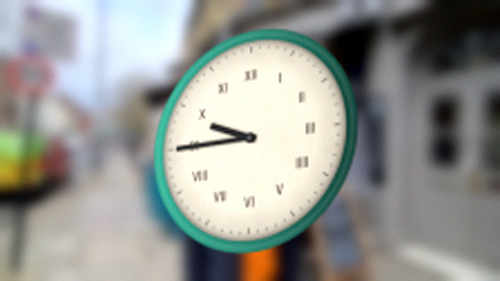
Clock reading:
9.45
